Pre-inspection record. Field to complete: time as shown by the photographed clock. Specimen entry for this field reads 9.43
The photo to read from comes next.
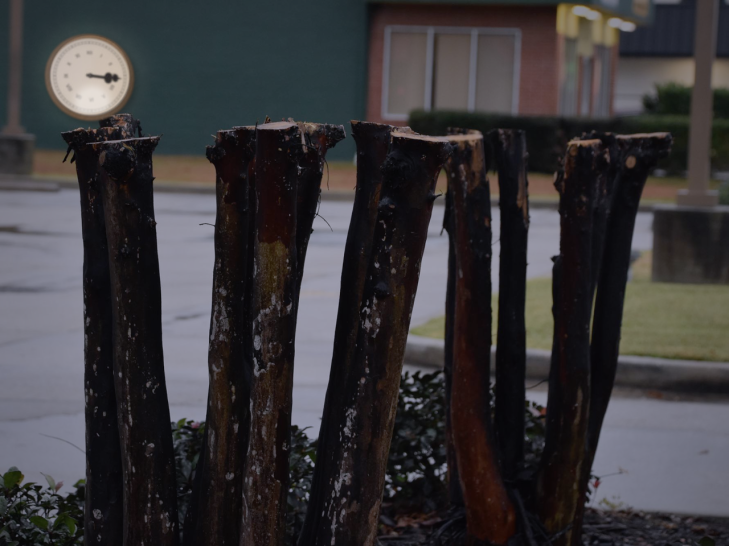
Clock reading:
3.16
